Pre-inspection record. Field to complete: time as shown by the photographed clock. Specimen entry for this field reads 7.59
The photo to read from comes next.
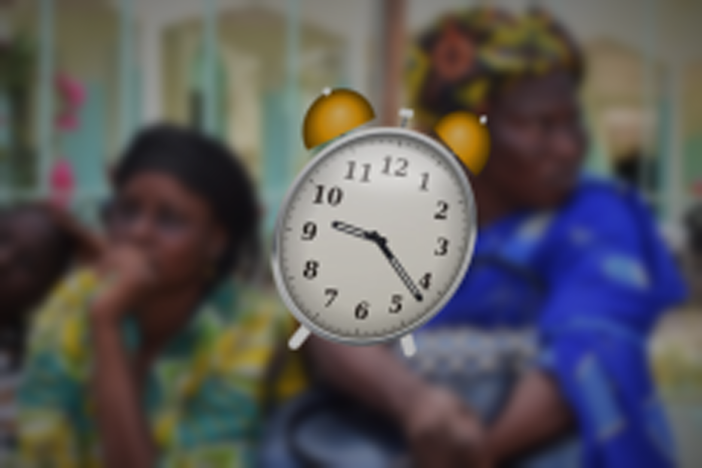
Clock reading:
9.22
